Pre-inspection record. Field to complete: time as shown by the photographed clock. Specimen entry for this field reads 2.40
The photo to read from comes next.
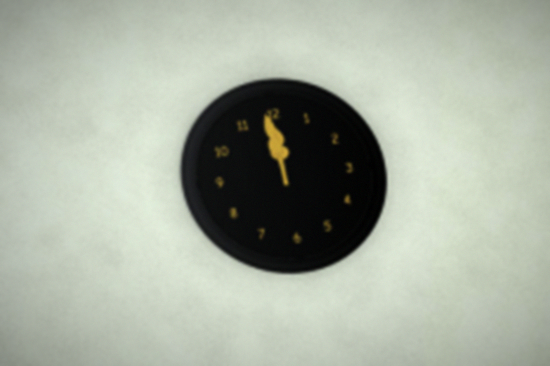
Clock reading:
11.59
